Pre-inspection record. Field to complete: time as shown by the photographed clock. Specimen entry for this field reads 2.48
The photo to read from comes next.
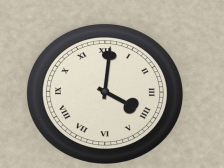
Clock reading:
4.01
